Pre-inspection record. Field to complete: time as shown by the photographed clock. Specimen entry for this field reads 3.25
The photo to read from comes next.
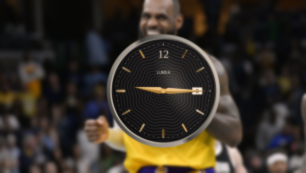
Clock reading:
9.15
